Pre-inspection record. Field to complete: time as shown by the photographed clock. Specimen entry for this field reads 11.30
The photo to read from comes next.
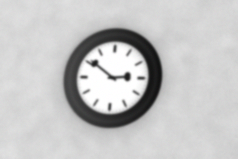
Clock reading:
2.51
